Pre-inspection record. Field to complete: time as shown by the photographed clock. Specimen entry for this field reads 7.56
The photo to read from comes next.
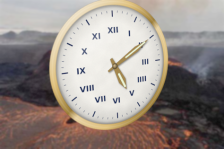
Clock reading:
5.10
